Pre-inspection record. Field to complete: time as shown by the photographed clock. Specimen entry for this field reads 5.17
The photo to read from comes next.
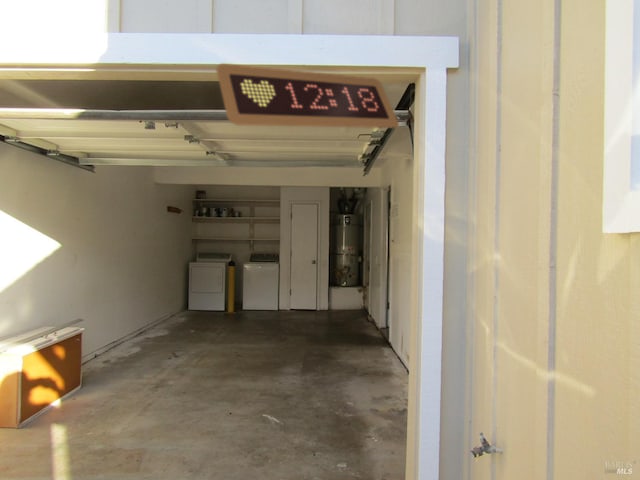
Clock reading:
12.18
